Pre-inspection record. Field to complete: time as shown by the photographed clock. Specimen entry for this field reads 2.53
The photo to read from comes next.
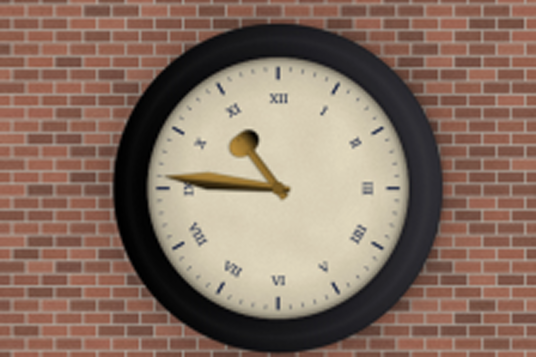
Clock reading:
10.46
